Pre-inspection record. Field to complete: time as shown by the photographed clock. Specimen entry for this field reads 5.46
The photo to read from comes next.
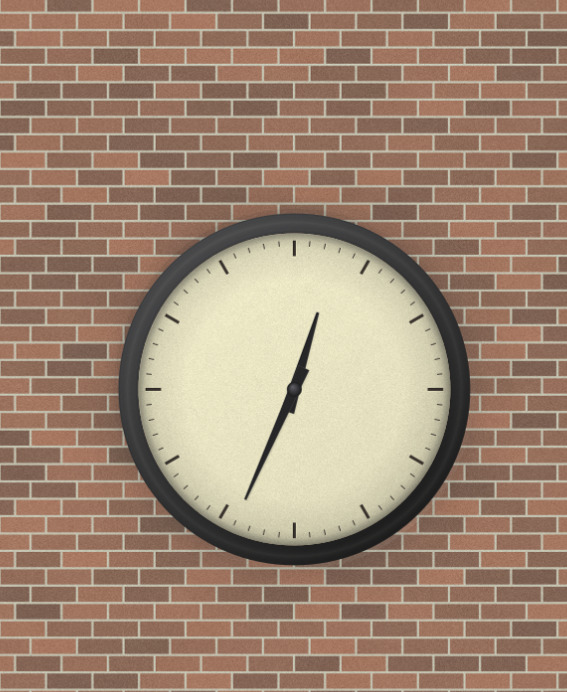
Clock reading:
12.34
